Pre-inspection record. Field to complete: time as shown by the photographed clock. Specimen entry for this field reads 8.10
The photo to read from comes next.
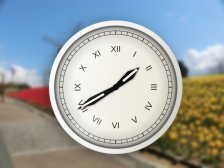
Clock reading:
1.40
